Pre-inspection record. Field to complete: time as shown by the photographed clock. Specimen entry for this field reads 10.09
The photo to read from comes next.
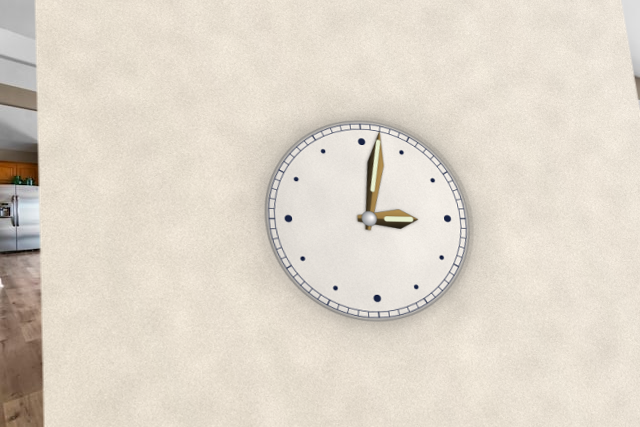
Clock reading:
3.02
